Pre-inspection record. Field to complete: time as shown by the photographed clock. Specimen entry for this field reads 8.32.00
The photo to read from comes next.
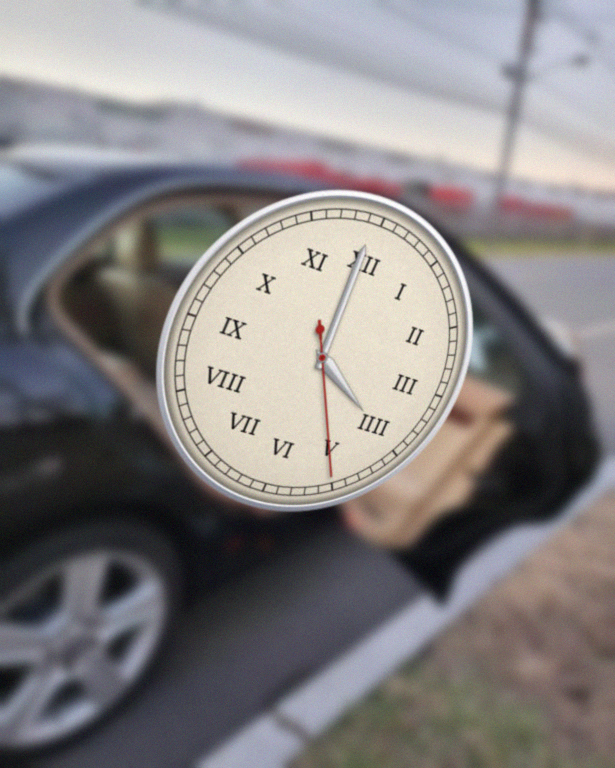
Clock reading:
3.59.25
